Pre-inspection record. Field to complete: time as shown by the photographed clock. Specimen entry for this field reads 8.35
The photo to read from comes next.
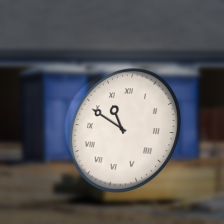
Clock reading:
10.49
